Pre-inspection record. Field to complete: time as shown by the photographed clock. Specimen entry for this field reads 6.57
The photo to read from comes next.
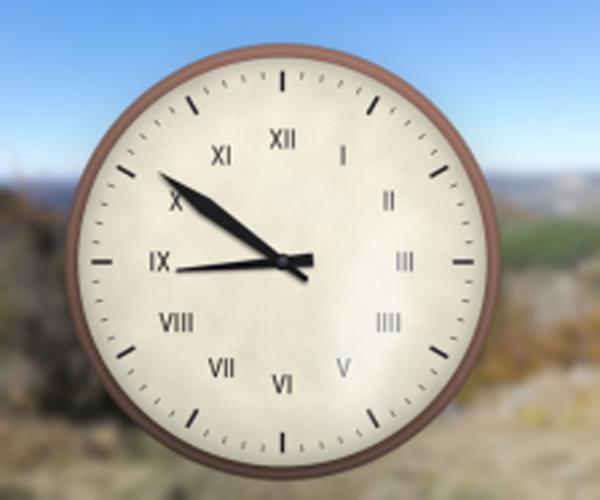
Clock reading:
8.51
